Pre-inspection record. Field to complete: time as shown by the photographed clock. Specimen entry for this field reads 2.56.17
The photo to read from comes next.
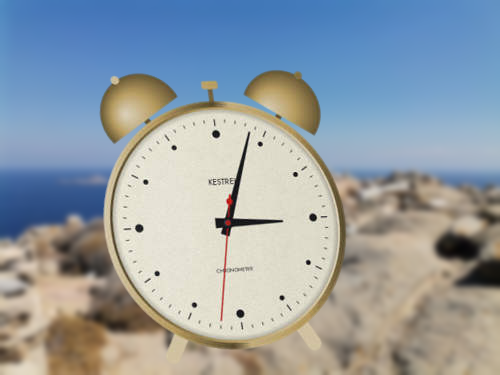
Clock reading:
3.03.32
